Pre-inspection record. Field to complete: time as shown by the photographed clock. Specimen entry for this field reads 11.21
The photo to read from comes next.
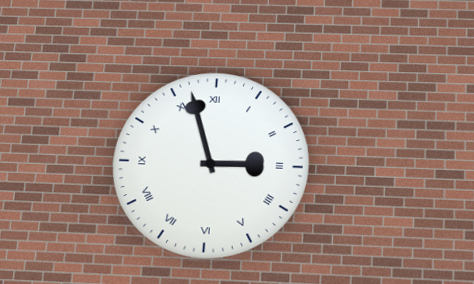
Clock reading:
2.57
